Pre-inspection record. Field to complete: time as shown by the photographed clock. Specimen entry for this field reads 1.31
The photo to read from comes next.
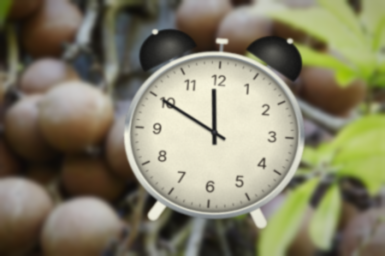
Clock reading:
11.50
